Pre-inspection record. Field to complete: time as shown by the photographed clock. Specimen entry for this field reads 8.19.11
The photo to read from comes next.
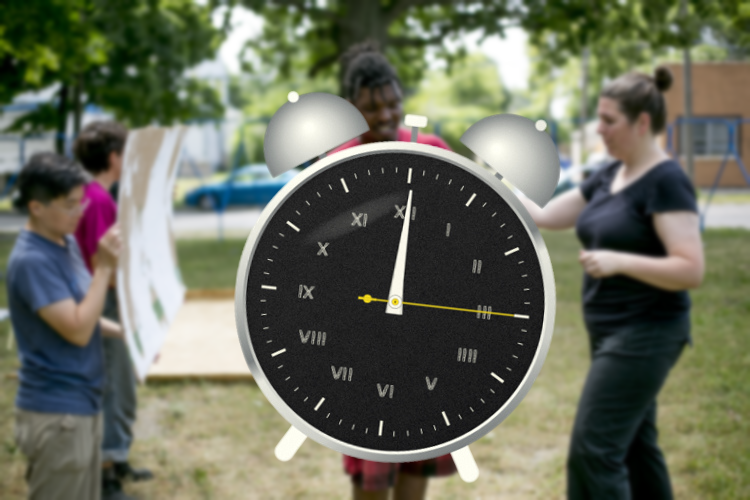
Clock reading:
12.00.15
